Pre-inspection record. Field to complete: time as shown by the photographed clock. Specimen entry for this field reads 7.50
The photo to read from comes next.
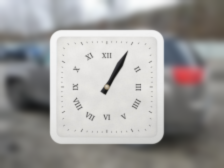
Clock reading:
1.05
